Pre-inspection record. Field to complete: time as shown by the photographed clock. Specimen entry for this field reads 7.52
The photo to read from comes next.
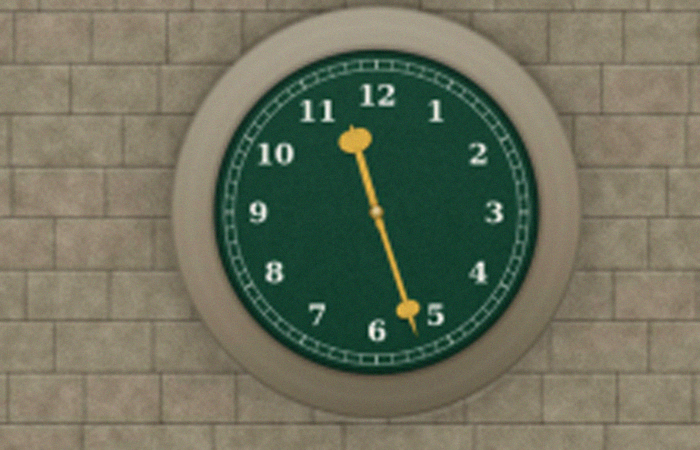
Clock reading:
11.27
